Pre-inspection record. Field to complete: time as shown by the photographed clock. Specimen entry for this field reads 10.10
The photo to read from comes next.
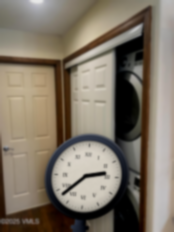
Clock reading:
2.38
